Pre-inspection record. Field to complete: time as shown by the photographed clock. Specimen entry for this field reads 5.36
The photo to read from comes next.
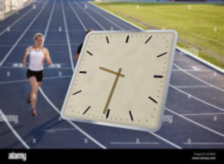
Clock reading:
9.31
